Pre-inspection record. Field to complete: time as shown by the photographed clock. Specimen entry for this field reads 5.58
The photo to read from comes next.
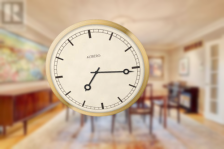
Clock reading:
7.16
